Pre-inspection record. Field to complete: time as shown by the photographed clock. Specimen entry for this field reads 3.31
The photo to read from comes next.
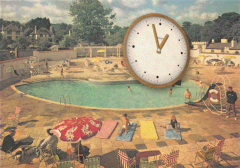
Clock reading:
12.57
